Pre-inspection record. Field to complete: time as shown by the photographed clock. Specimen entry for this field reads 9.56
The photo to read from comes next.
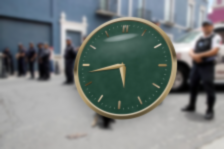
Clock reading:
5.43
